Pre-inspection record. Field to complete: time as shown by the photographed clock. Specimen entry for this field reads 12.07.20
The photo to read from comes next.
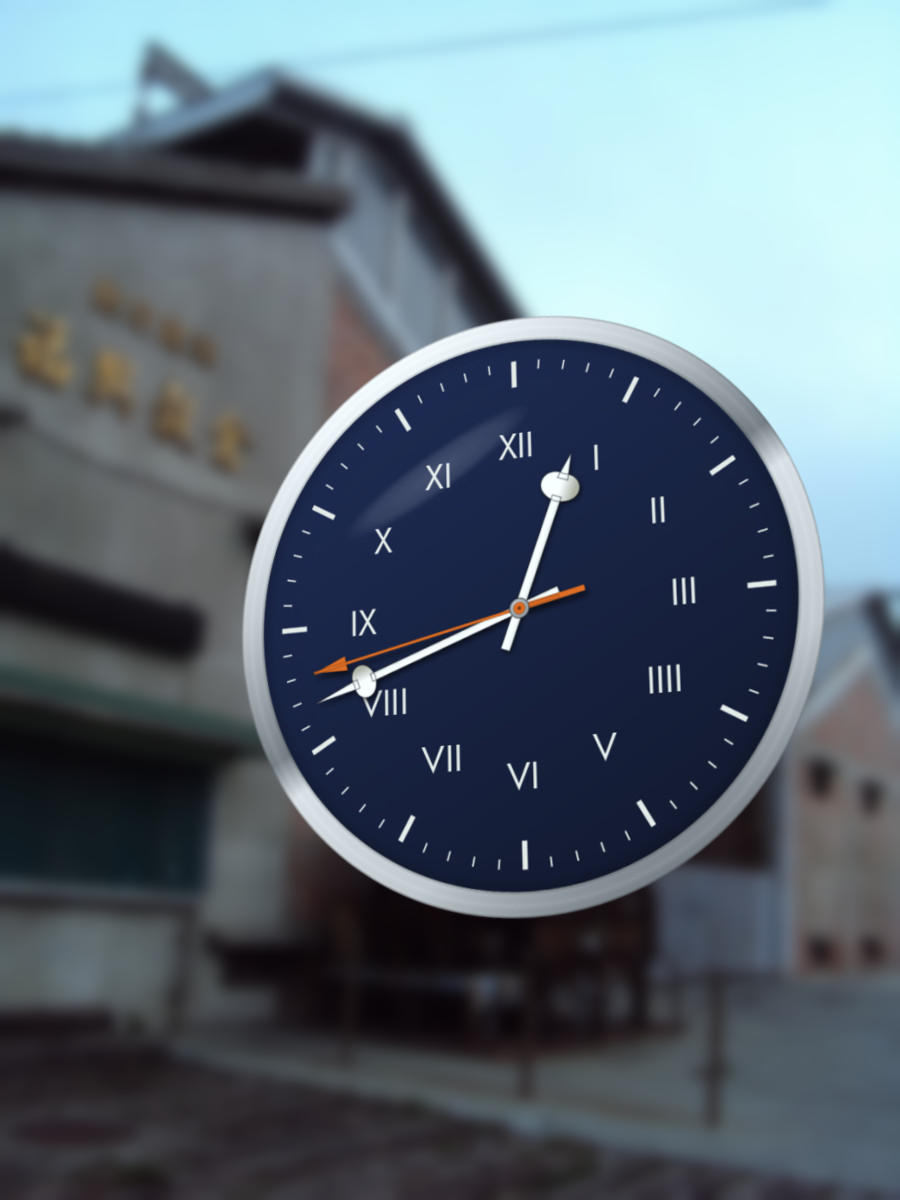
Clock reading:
12.41.43
